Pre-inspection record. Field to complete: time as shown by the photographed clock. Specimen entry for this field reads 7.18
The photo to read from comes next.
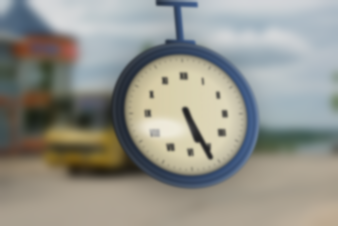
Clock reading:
5.26
